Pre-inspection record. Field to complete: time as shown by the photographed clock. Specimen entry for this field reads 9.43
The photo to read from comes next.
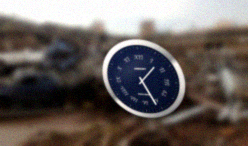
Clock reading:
1.26
